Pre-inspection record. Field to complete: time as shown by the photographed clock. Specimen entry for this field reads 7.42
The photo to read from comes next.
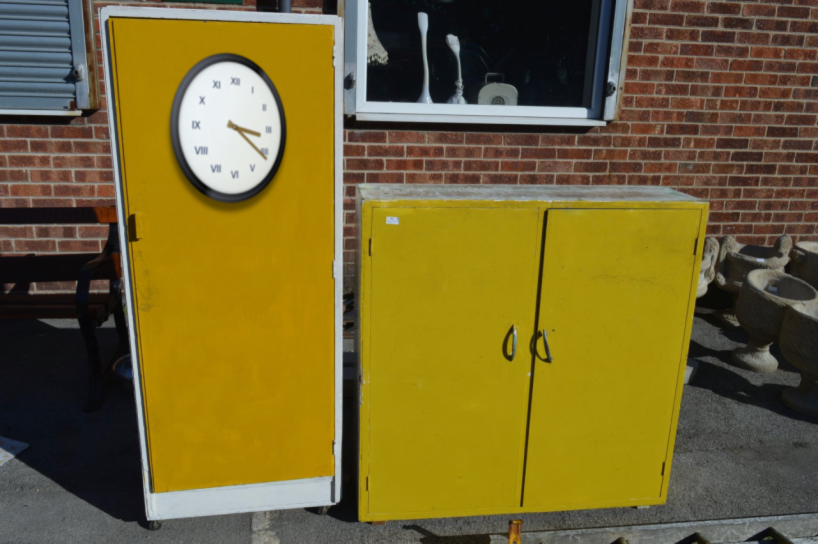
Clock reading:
3.21
